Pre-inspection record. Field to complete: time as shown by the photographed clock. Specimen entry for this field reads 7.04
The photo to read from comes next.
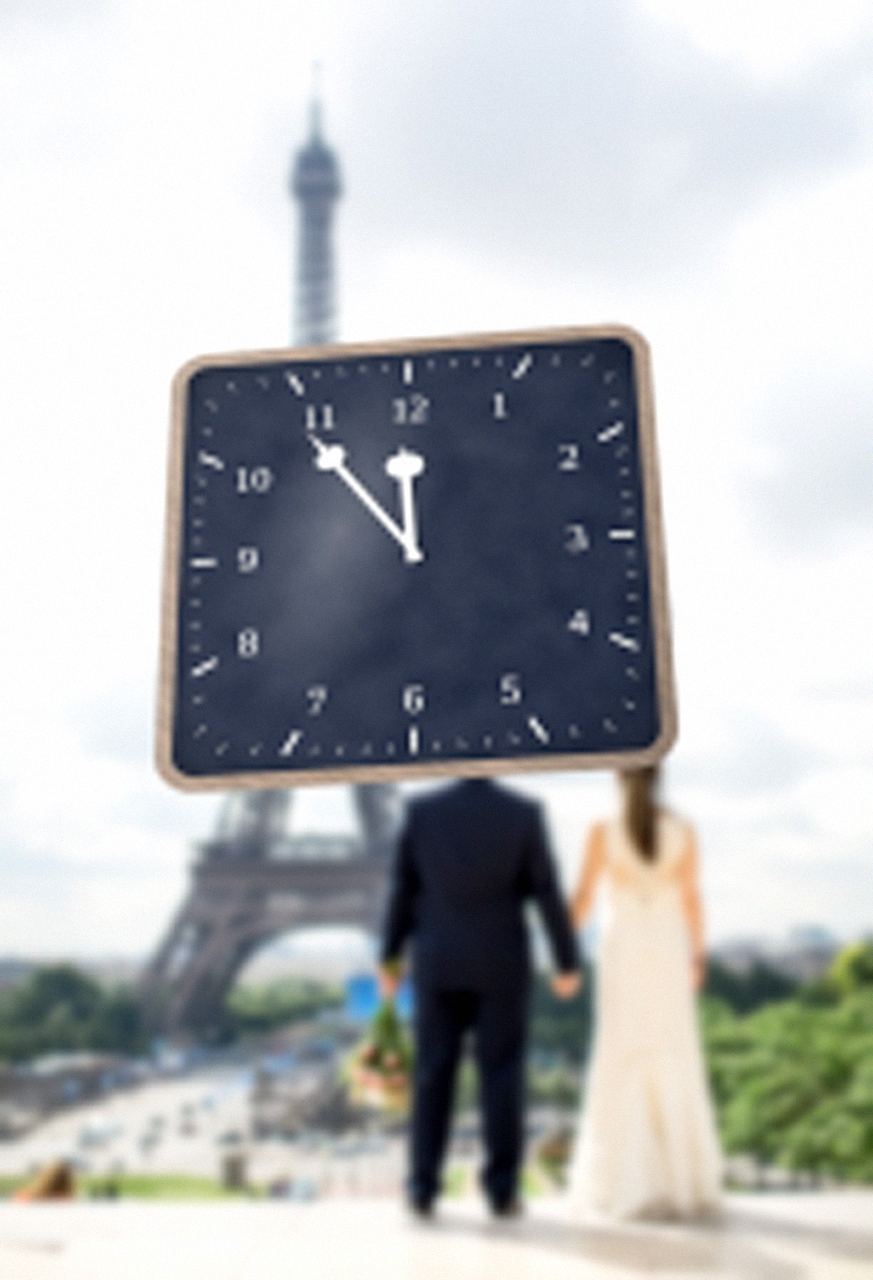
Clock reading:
11.54
